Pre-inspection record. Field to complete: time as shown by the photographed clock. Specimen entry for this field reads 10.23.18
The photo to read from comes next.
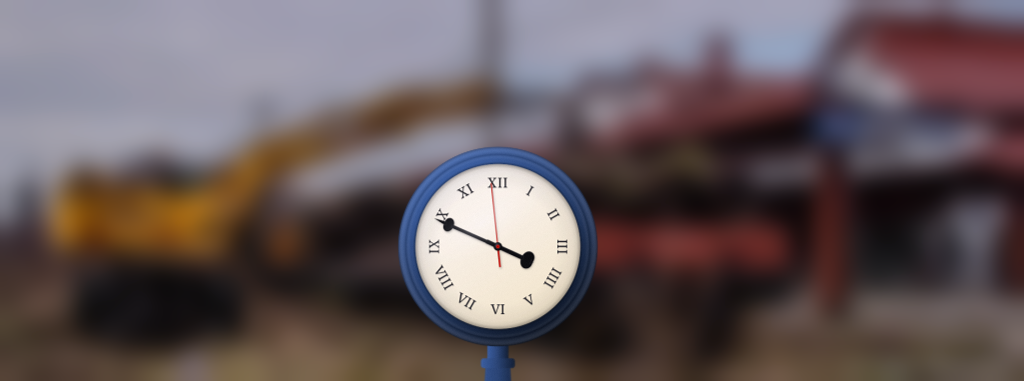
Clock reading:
3.48.59
